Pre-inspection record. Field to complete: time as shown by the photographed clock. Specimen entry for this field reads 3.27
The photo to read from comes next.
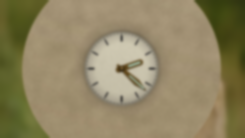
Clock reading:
2.22
